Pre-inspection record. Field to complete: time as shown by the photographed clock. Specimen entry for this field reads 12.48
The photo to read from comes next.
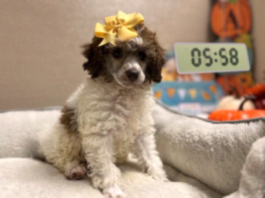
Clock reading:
5.58
